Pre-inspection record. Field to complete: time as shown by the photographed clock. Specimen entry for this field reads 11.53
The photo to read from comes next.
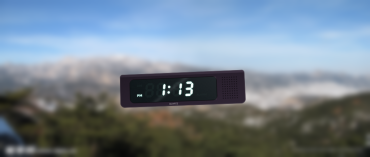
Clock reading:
1.13
